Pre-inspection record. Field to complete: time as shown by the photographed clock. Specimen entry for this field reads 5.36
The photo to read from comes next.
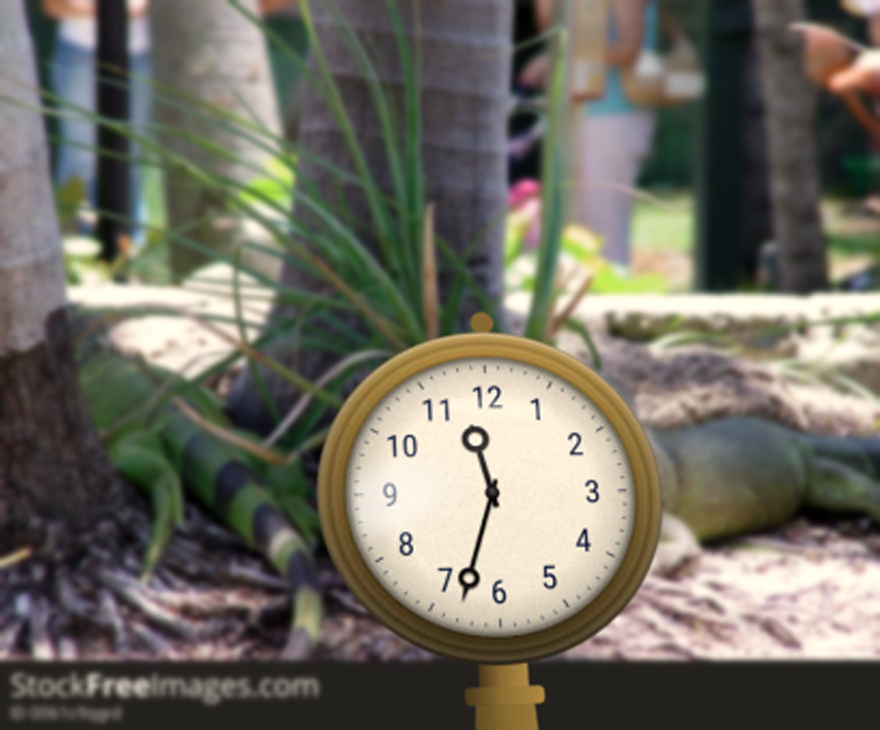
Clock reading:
11.33
